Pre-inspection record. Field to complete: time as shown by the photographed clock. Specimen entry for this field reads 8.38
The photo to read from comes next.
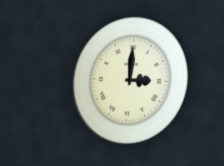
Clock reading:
3.00
